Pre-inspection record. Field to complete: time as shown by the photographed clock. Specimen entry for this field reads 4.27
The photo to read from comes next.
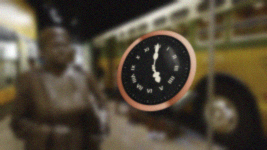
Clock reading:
5.00
